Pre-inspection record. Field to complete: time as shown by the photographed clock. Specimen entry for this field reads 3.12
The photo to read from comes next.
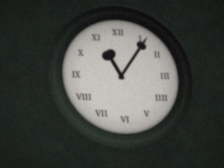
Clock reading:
11.06
